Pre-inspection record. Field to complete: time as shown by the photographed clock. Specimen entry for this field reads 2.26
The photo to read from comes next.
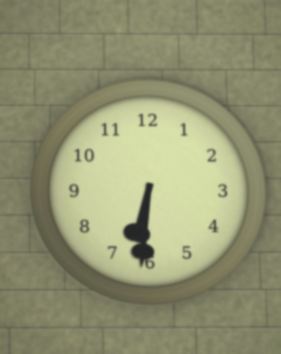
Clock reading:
6.31
